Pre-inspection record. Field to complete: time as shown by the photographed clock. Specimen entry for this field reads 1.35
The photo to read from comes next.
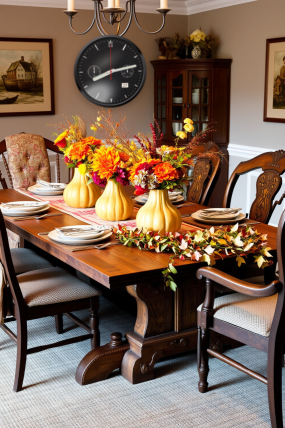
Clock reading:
8.13
